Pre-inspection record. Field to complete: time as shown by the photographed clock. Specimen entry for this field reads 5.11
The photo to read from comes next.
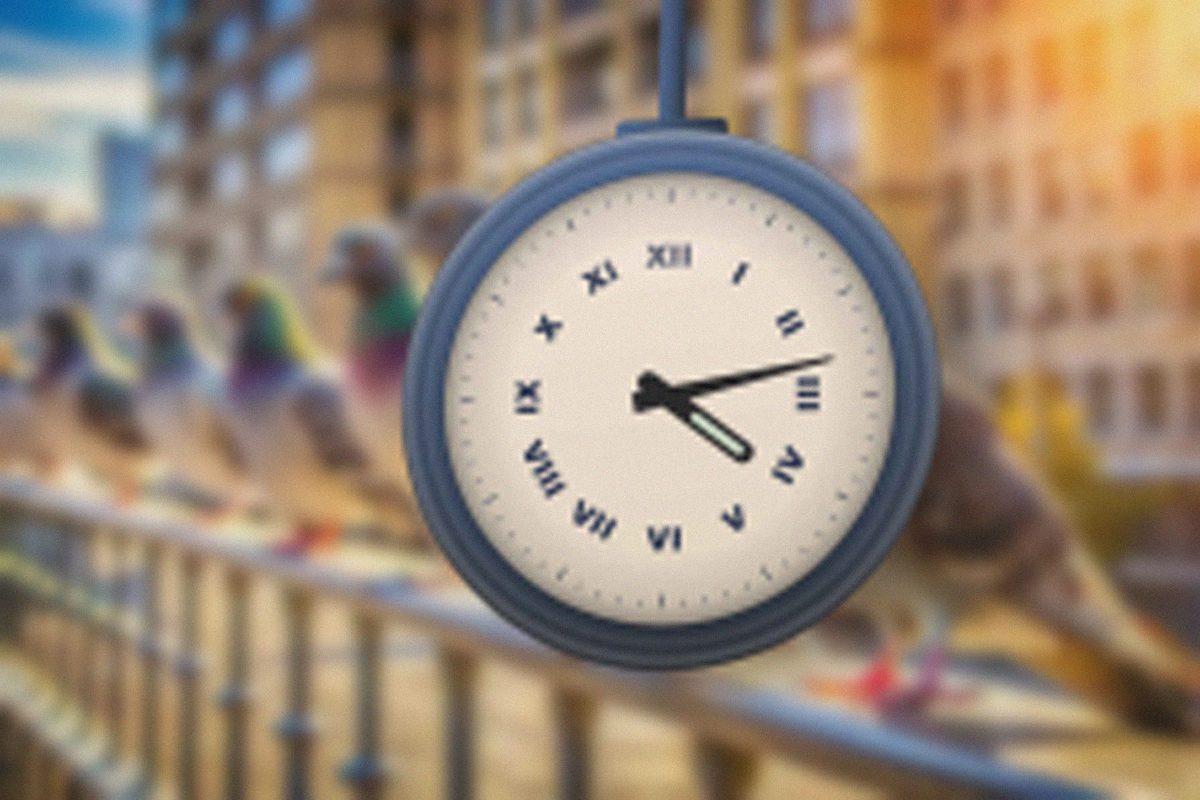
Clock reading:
4.13
